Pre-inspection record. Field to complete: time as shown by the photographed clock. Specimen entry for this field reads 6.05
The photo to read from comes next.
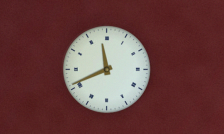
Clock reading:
11.41
